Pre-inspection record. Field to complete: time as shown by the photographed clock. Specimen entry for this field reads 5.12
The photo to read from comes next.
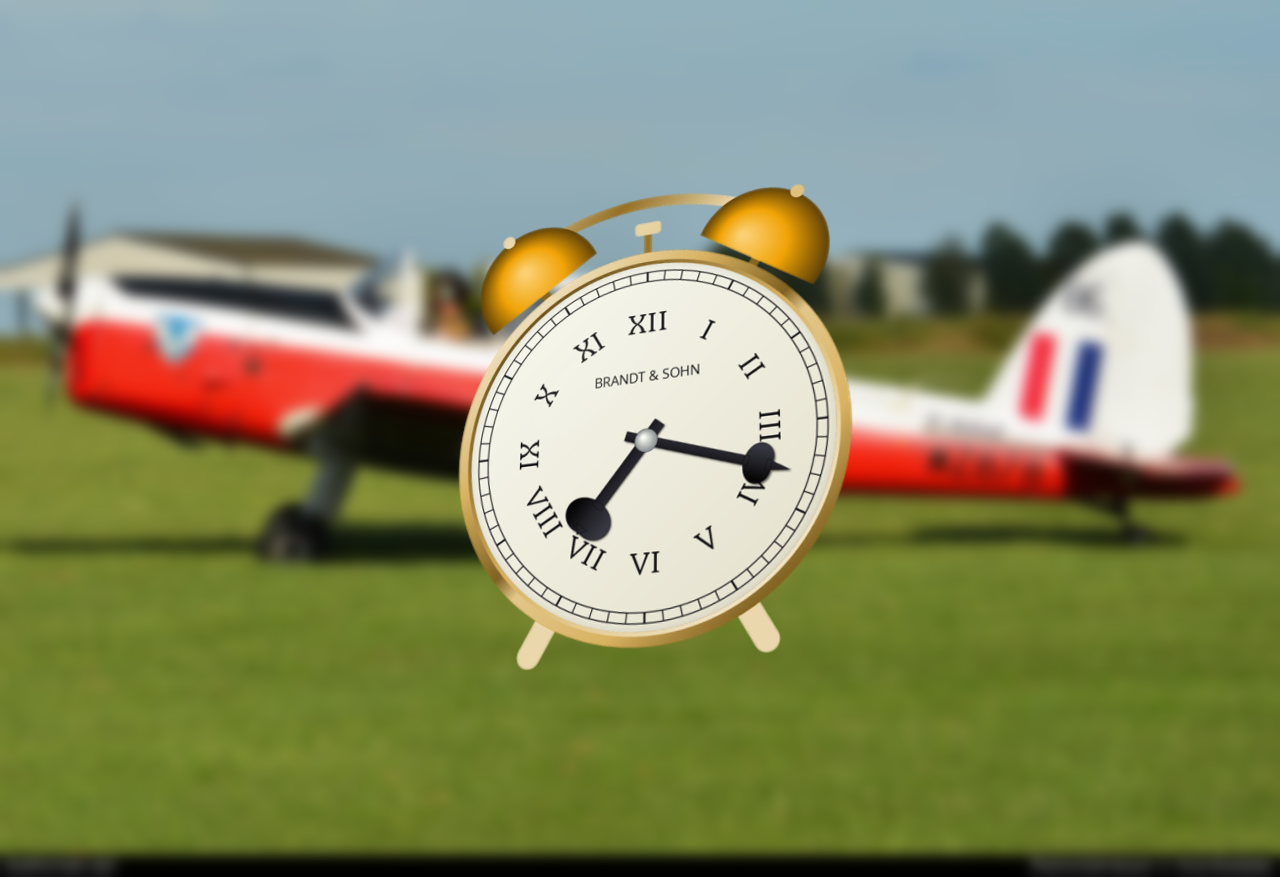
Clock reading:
7.18
